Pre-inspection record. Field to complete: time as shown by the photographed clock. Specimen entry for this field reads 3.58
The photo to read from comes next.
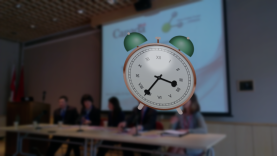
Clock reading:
3.36
